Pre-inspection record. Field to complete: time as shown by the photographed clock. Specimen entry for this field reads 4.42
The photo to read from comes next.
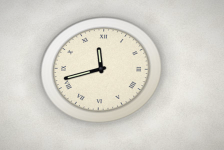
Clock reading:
11.42
